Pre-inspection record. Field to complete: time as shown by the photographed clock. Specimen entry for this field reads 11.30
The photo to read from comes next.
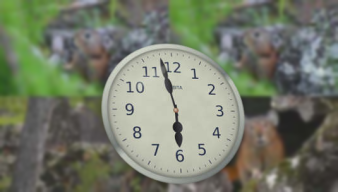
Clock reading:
5.58
